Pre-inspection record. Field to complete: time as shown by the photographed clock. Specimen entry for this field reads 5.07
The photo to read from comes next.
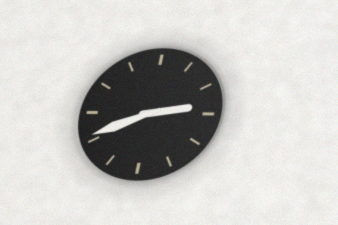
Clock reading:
2.41
